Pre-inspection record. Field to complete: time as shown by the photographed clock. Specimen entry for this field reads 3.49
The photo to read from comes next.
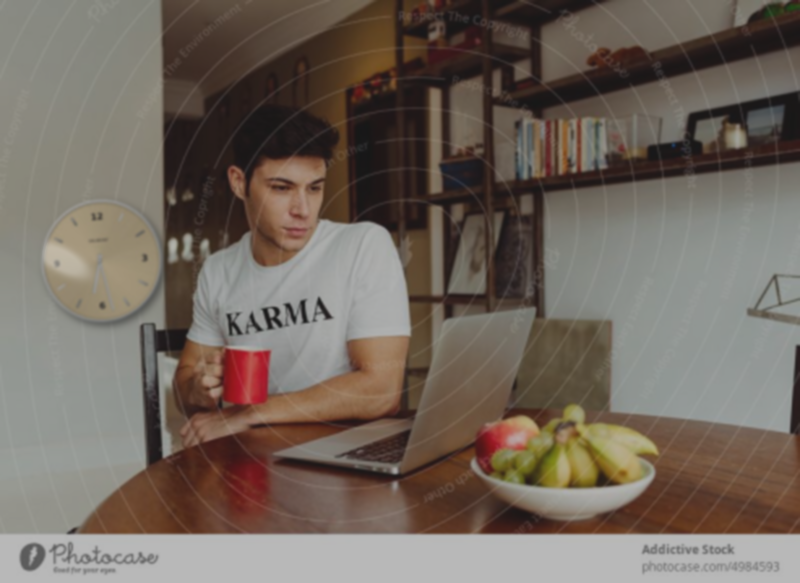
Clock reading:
6.28
